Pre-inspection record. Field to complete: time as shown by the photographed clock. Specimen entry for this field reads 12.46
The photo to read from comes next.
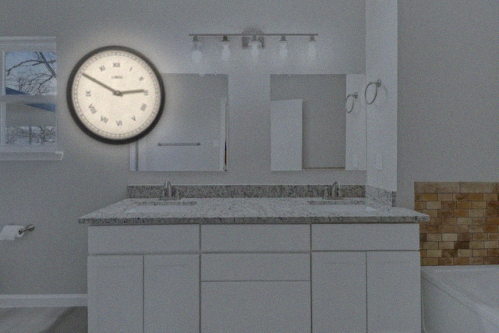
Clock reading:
2.50
